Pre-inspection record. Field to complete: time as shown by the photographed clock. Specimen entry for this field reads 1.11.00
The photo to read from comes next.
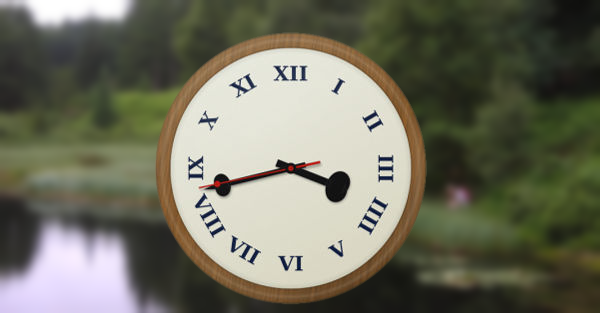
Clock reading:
3.42.43
